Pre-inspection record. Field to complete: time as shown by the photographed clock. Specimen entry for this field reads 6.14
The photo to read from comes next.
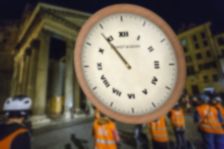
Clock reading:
10.54
